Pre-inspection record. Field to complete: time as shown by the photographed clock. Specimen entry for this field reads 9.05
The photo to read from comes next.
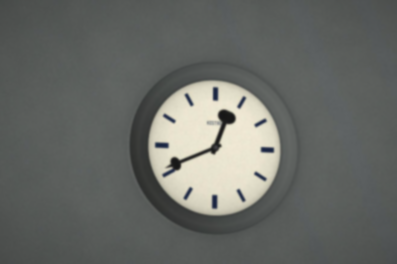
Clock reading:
12.41
